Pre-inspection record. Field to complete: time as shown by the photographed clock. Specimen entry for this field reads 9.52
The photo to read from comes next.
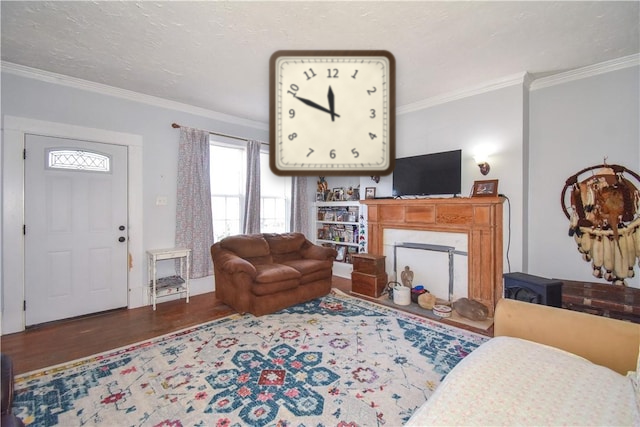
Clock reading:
11.49
